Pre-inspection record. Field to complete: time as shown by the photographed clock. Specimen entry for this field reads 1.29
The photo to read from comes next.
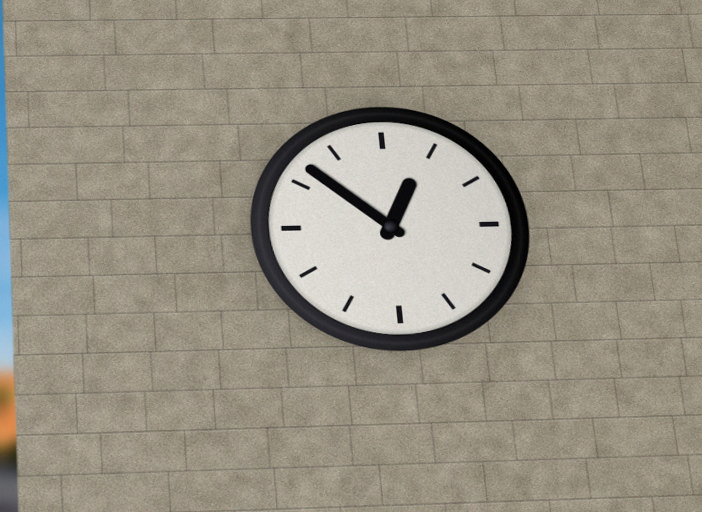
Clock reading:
12.52
